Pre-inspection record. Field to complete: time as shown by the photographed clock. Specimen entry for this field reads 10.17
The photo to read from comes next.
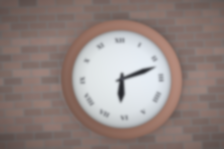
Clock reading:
6.12
